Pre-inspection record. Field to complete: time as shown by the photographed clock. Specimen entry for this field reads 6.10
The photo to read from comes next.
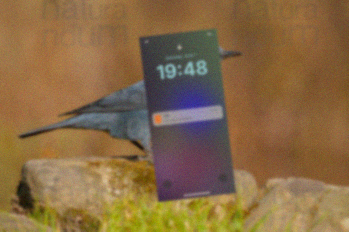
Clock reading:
19.48
